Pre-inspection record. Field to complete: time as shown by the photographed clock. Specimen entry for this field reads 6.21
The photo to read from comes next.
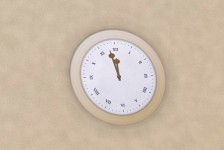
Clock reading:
11.58
